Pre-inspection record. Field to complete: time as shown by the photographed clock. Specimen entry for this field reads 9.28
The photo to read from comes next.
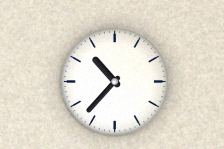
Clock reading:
10.37
